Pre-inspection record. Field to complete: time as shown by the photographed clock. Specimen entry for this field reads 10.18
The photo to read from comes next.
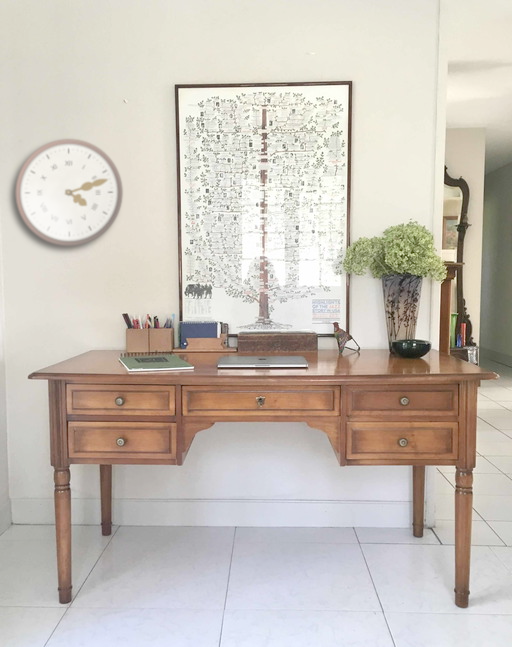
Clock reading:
4.12
